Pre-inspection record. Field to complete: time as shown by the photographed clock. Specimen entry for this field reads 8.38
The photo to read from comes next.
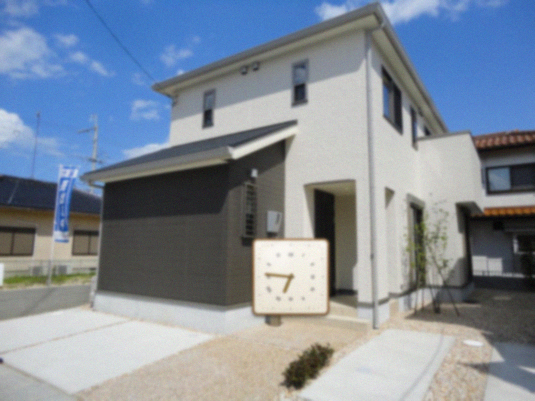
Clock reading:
6.46
